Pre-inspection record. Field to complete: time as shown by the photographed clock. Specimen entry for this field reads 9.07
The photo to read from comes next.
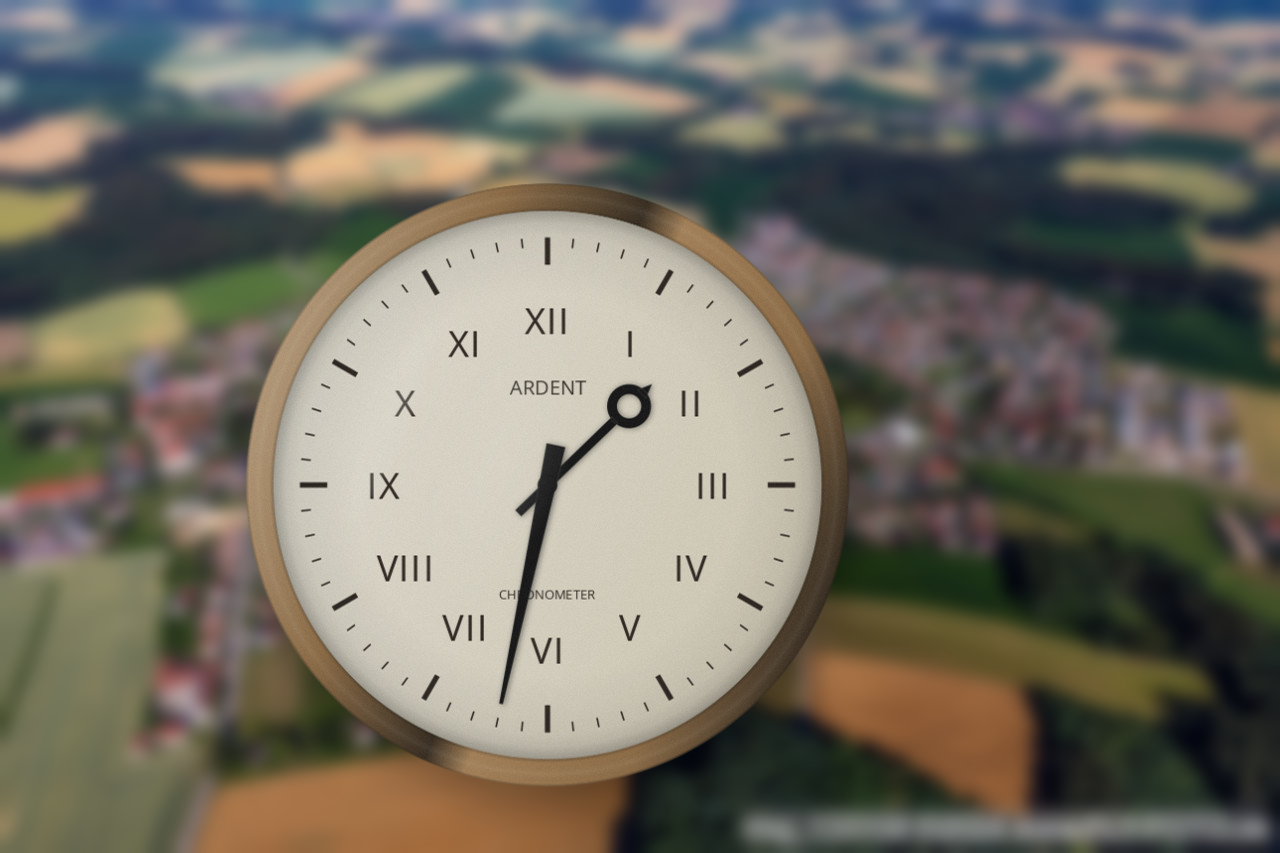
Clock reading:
1.32
